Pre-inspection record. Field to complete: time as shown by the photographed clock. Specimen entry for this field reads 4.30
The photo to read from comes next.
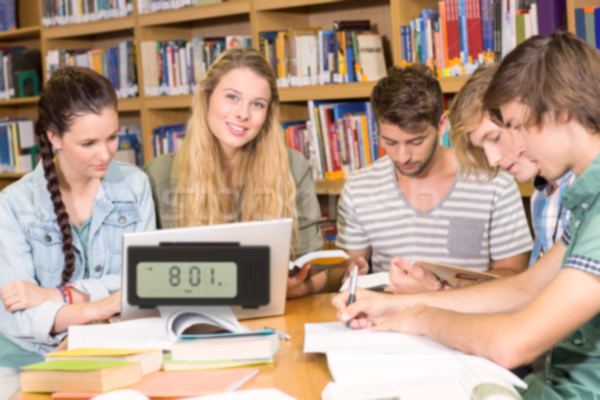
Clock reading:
8.01
